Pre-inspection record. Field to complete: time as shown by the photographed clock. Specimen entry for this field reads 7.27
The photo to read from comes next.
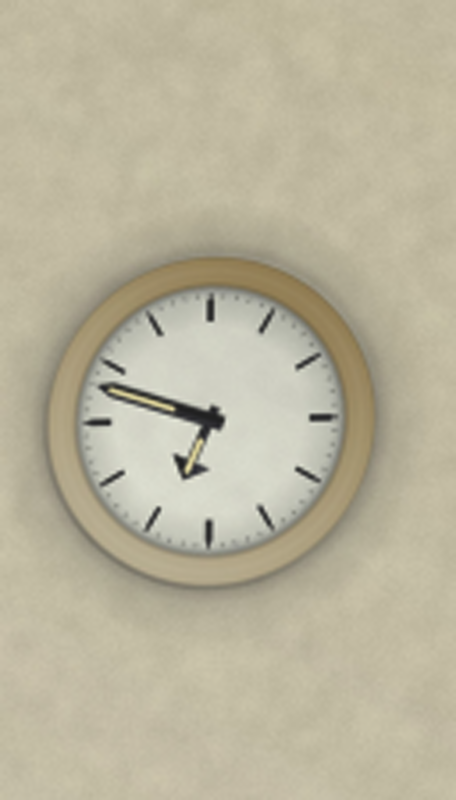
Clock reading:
6.48
